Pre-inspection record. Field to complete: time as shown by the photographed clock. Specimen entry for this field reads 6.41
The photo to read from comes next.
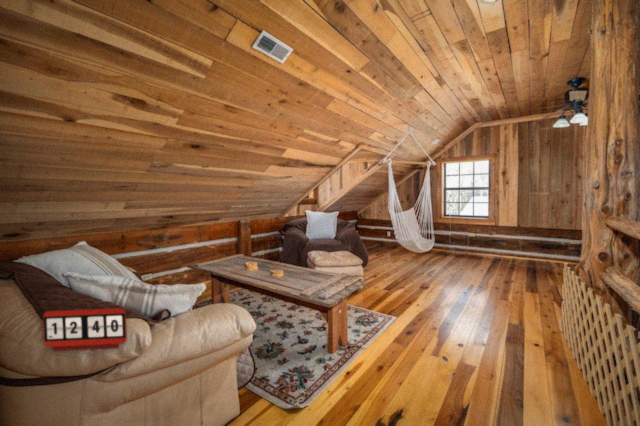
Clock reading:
12.40
